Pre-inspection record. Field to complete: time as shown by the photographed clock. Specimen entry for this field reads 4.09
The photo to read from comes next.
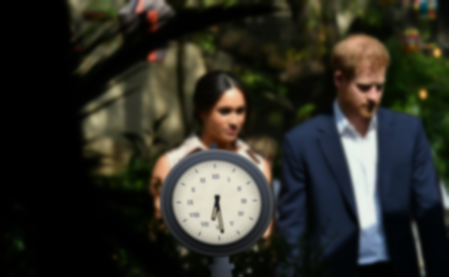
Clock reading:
6.29
